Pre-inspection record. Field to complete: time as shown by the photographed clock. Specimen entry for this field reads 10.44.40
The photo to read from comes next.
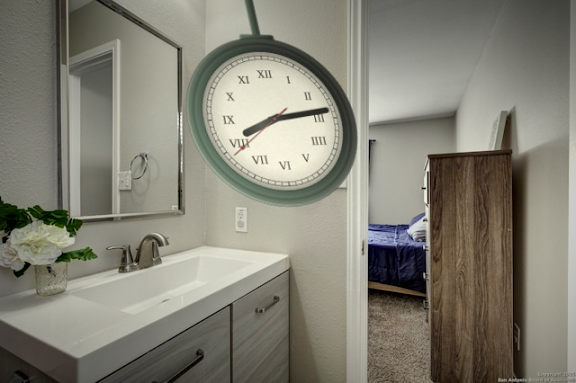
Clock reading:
8.13.39
